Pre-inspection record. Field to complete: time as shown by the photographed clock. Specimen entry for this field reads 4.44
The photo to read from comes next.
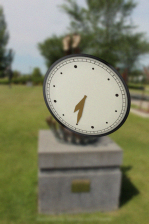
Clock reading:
7.35
